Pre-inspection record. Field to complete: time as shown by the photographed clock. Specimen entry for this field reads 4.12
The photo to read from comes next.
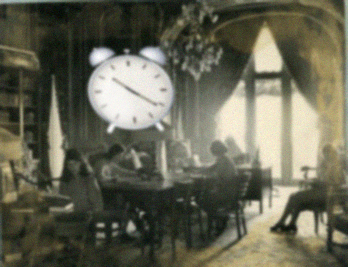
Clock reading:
10.21
